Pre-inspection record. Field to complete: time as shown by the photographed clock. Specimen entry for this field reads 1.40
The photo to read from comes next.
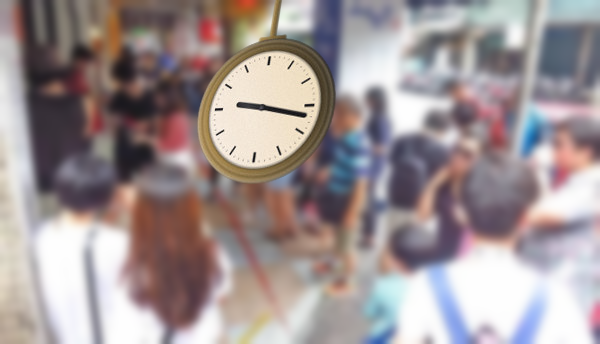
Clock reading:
9.17
